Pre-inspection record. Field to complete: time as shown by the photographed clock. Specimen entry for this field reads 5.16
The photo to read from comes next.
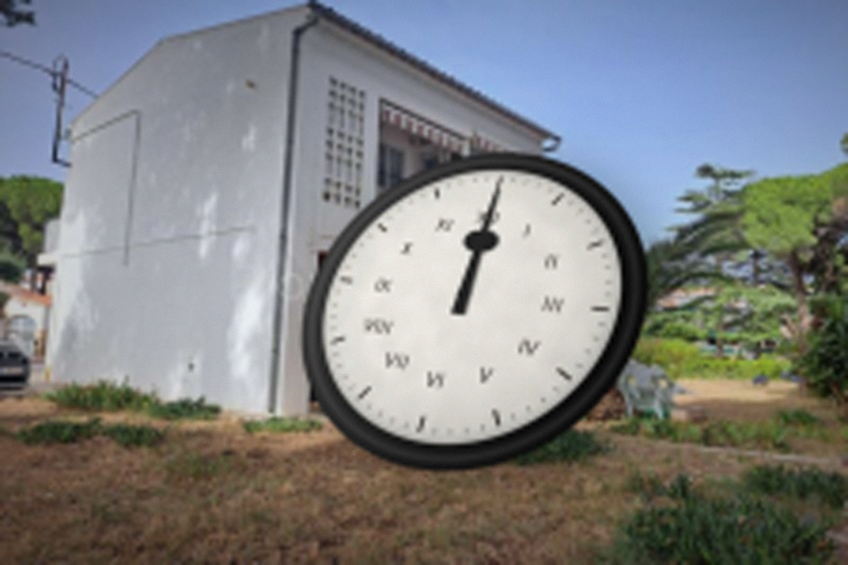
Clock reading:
12.00
